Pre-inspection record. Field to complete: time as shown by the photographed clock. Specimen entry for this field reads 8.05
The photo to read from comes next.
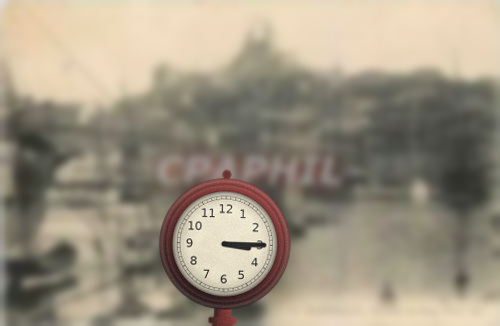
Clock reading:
3.15
